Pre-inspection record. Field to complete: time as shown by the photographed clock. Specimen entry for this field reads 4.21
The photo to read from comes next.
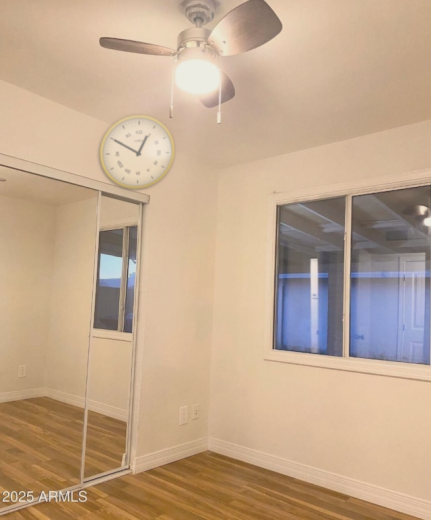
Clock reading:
12.50
